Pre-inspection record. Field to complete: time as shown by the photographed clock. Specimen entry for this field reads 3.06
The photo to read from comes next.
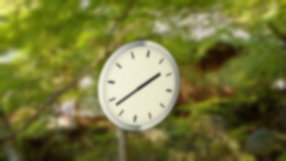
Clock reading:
1.38
